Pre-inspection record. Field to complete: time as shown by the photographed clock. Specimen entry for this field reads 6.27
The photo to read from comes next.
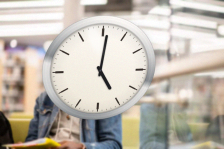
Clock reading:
5.01
